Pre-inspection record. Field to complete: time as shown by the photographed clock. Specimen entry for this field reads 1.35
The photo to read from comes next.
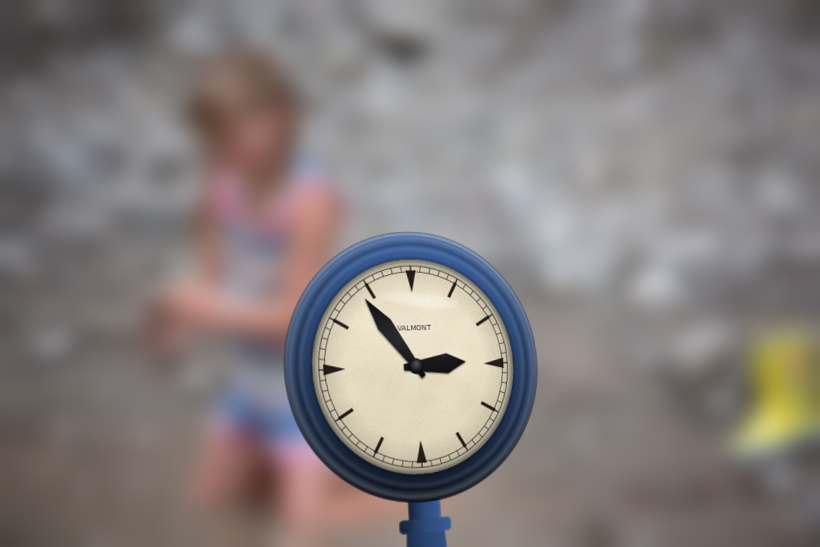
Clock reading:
2.54
